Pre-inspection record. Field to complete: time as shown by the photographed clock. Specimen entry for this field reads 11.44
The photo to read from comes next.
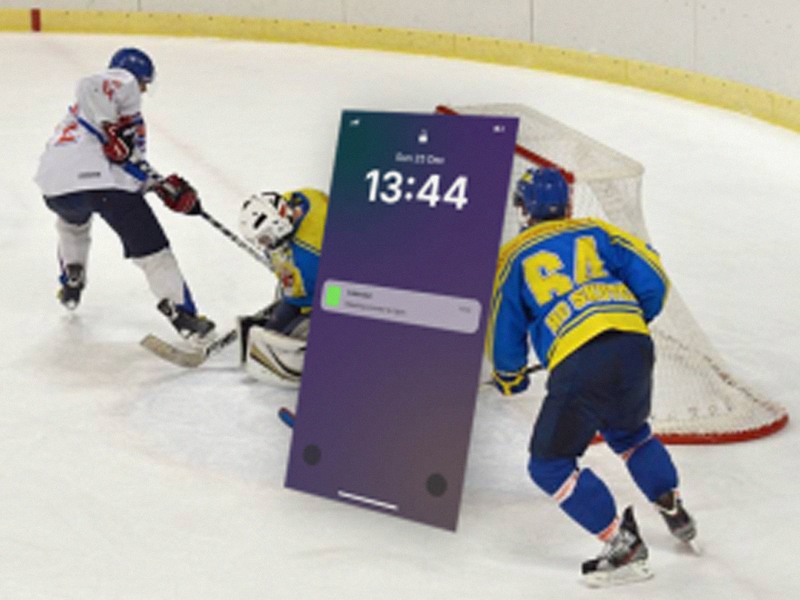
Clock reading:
13.44
